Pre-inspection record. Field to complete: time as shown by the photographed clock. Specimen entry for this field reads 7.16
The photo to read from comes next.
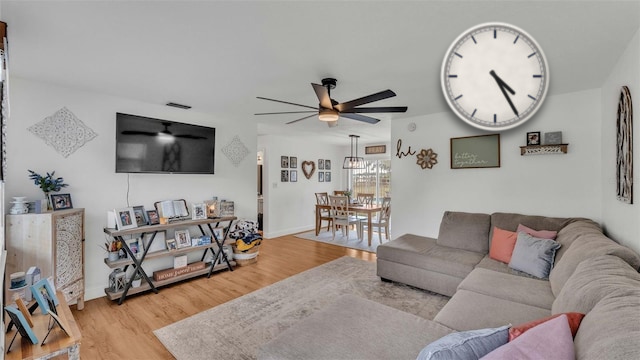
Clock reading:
4.25
